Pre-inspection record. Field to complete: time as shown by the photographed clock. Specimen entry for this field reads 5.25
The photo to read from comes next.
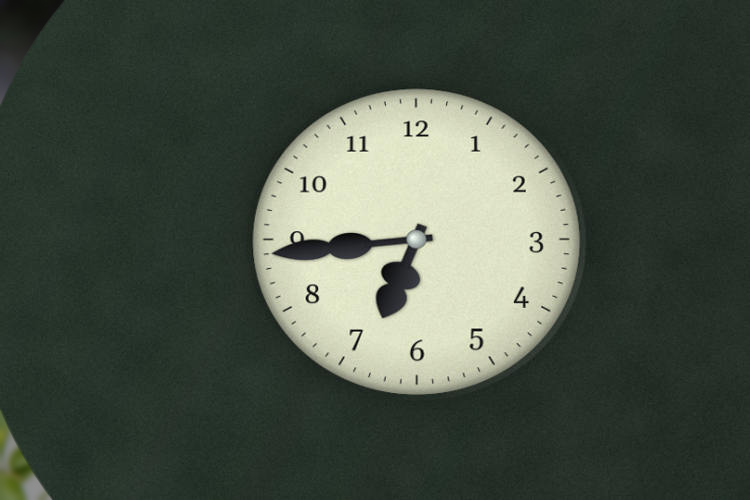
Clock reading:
6.44
